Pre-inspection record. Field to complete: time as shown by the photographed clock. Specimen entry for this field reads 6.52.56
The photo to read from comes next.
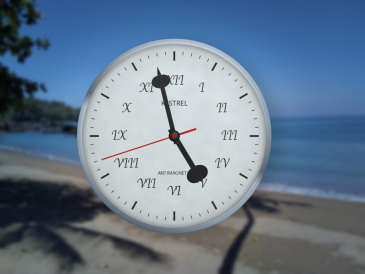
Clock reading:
4.57.42
